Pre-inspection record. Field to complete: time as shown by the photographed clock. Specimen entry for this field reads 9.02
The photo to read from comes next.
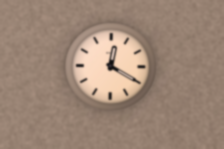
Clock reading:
12.20
